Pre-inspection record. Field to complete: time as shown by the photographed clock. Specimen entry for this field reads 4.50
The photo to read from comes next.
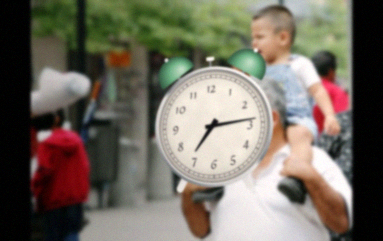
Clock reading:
7.14
